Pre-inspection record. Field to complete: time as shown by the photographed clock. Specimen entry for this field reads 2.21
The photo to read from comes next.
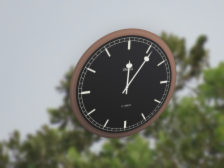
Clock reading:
12.06
